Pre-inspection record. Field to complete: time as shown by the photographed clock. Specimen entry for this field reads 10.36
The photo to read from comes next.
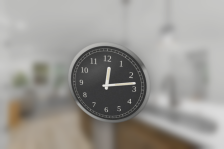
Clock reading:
12.13
